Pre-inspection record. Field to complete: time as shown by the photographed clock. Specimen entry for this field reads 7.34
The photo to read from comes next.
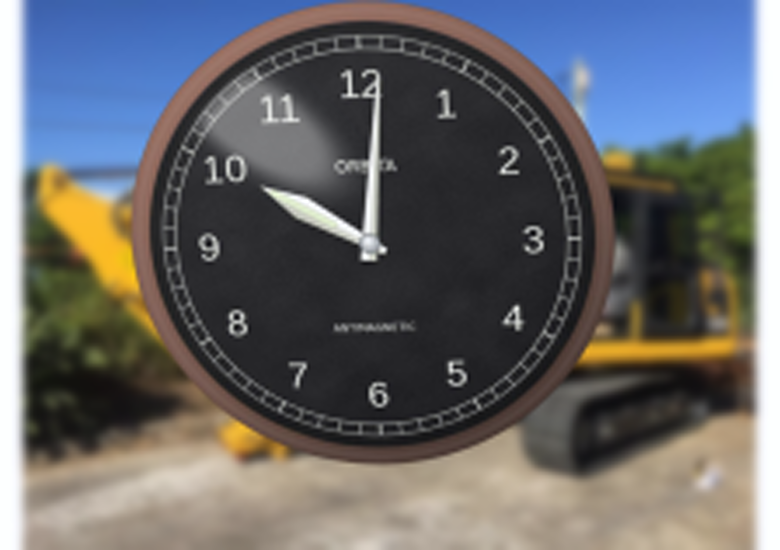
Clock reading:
10.01
